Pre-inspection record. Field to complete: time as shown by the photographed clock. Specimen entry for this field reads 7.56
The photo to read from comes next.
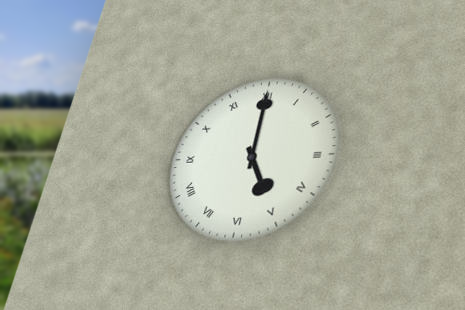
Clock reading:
5.00
